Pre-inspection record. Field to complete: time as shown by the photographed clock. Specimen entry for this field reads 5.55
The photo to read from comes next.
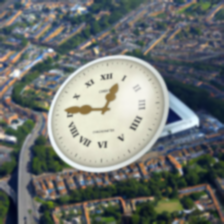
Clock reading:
12.46
